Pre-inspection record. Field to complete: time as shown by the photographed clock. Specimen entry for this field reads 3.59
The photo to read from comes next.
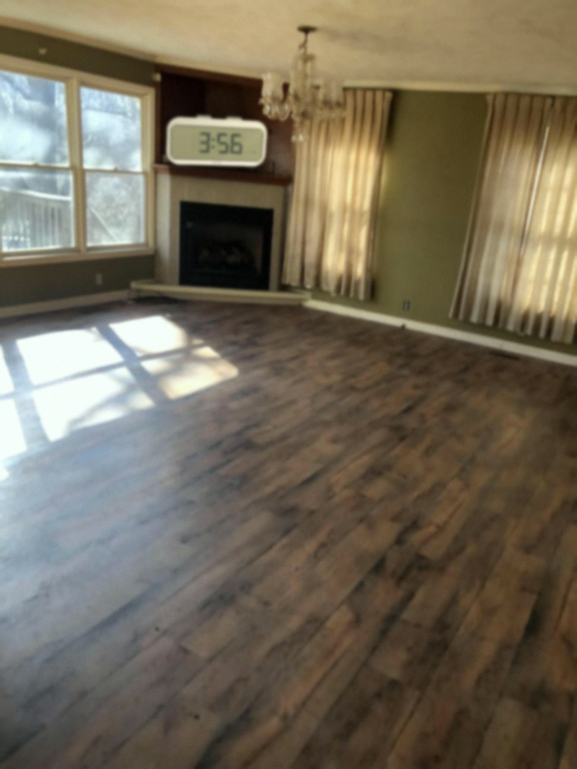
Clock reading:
3.56
